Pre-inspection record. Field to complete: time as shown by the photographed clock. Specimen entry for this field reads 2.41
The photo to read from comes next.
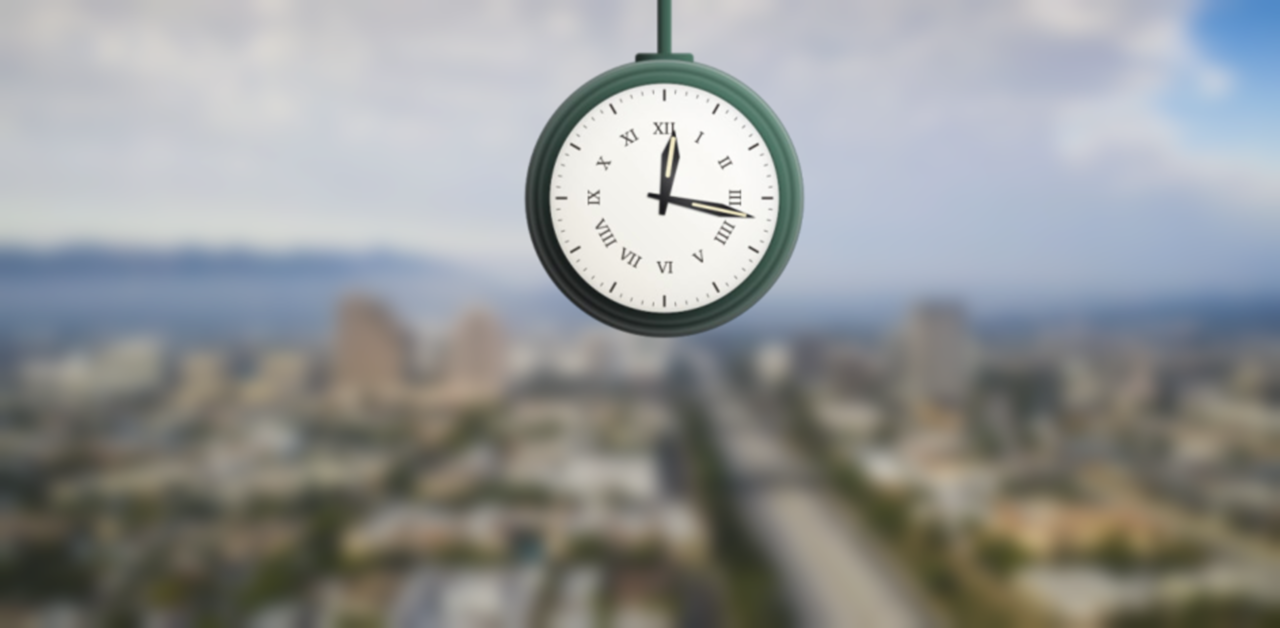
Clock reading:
12.17
